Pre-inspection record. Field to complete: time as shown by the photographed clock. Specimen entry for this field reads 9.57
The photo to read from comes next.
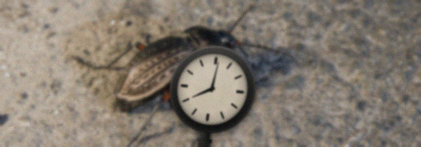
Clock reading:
8.01
